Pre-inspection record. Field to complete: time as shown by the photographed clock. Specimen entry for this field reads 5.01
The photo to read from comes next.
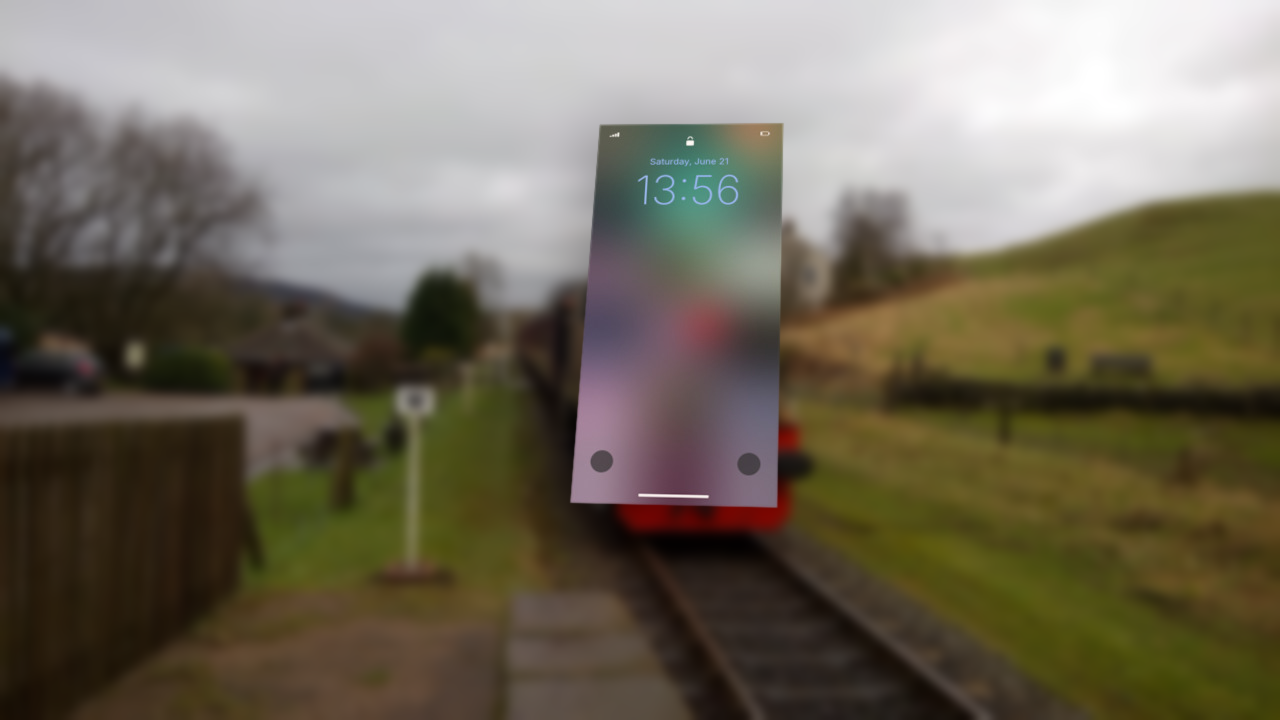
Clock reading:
13.56
